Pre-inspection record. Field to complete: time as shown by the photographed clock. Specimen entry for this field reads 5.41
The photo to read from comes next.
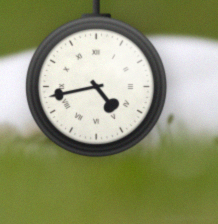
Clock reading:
4.43
